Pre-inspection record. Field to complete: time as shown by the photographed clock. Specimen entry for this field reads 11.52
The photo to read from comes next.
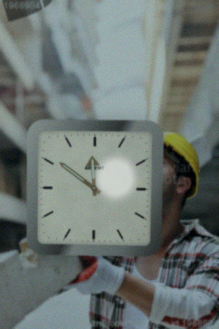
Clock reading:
11.51
